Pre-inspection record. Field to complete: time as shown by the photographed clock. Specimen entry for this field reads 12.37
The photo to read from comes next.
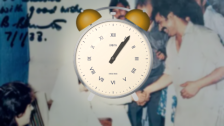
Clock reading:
1.06
